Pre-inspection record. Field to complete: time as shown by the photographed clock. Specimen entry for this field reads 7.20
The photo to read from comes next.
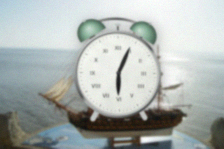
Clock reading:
6.04
